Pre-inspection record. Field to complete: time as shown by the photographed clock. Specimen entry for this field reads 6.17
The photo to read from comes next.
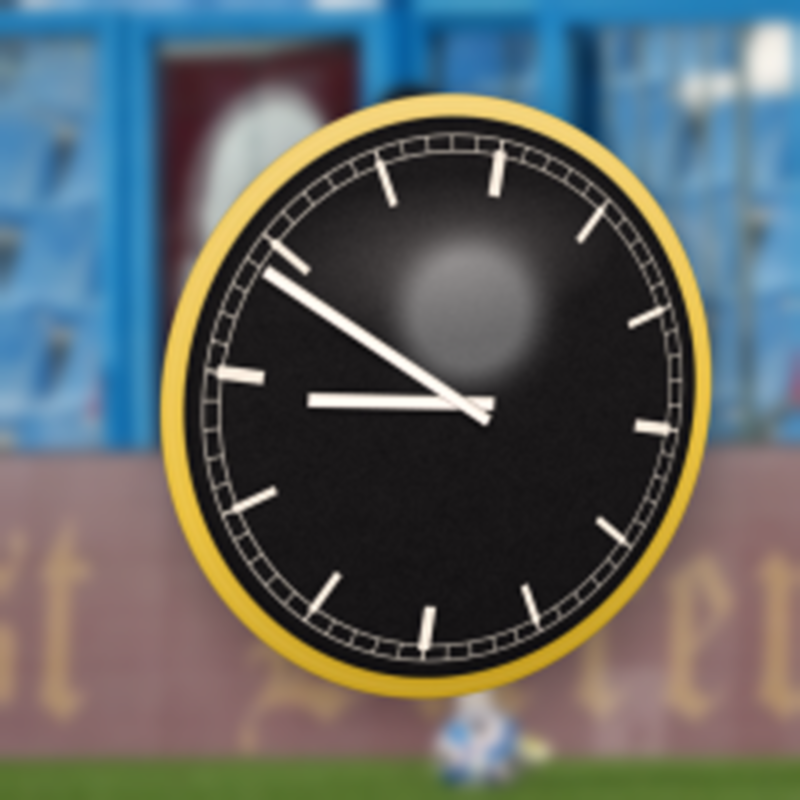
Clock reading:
8.49
